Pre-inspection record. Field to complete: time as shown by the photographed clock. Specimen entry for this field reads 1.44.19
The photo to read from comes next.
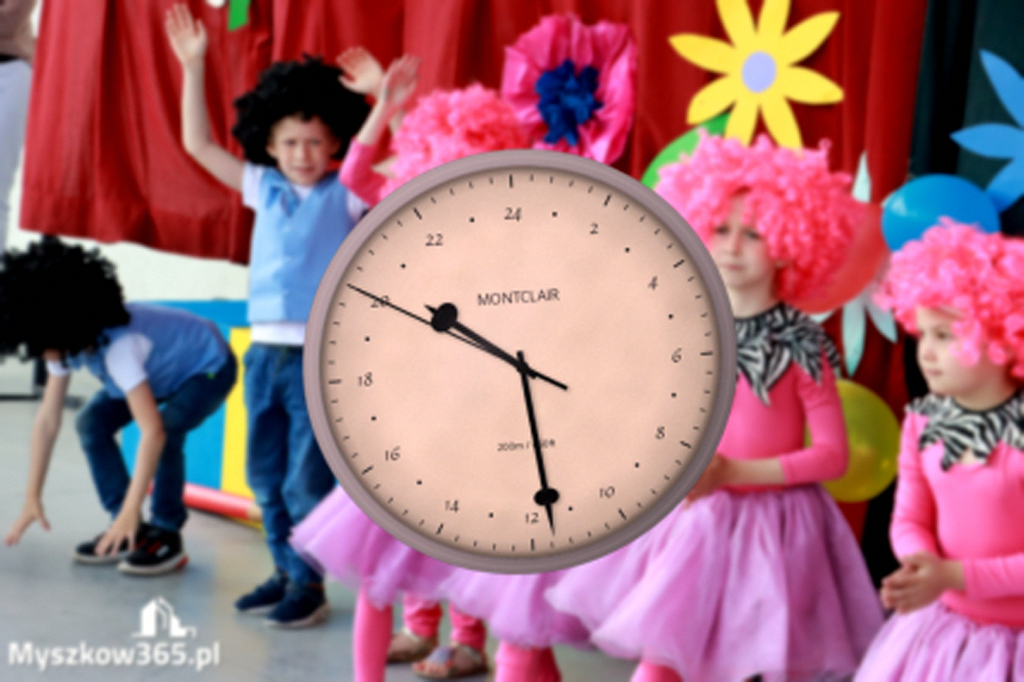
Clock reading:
20.28.50
